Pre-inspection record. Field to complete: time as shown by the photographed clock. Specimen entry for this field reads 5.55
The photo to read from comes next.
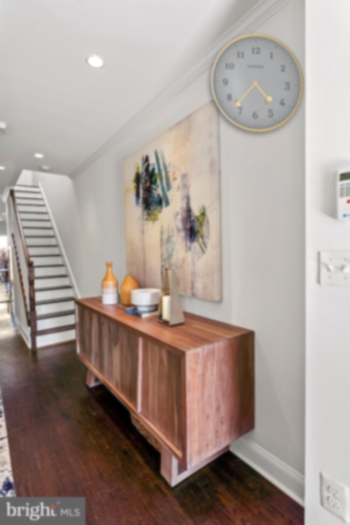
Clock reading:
4.37
